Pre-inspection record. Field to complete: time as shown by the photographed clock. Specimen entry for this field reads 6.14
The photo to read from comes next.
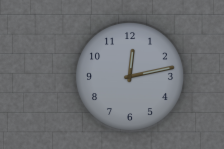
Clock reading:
12.13
